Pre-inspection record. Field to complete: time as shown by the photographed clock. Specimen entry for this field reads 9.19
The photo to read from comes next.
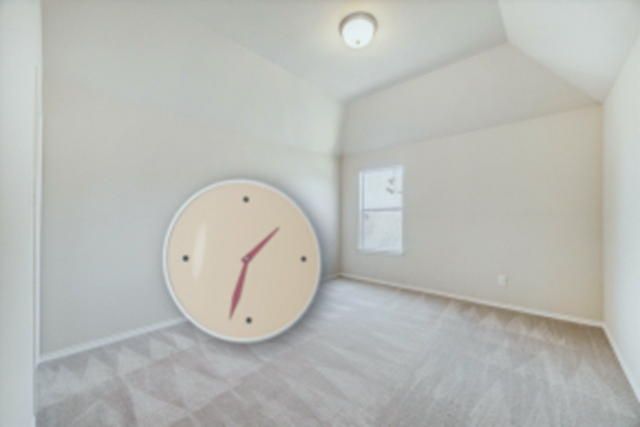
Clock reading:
1.33
